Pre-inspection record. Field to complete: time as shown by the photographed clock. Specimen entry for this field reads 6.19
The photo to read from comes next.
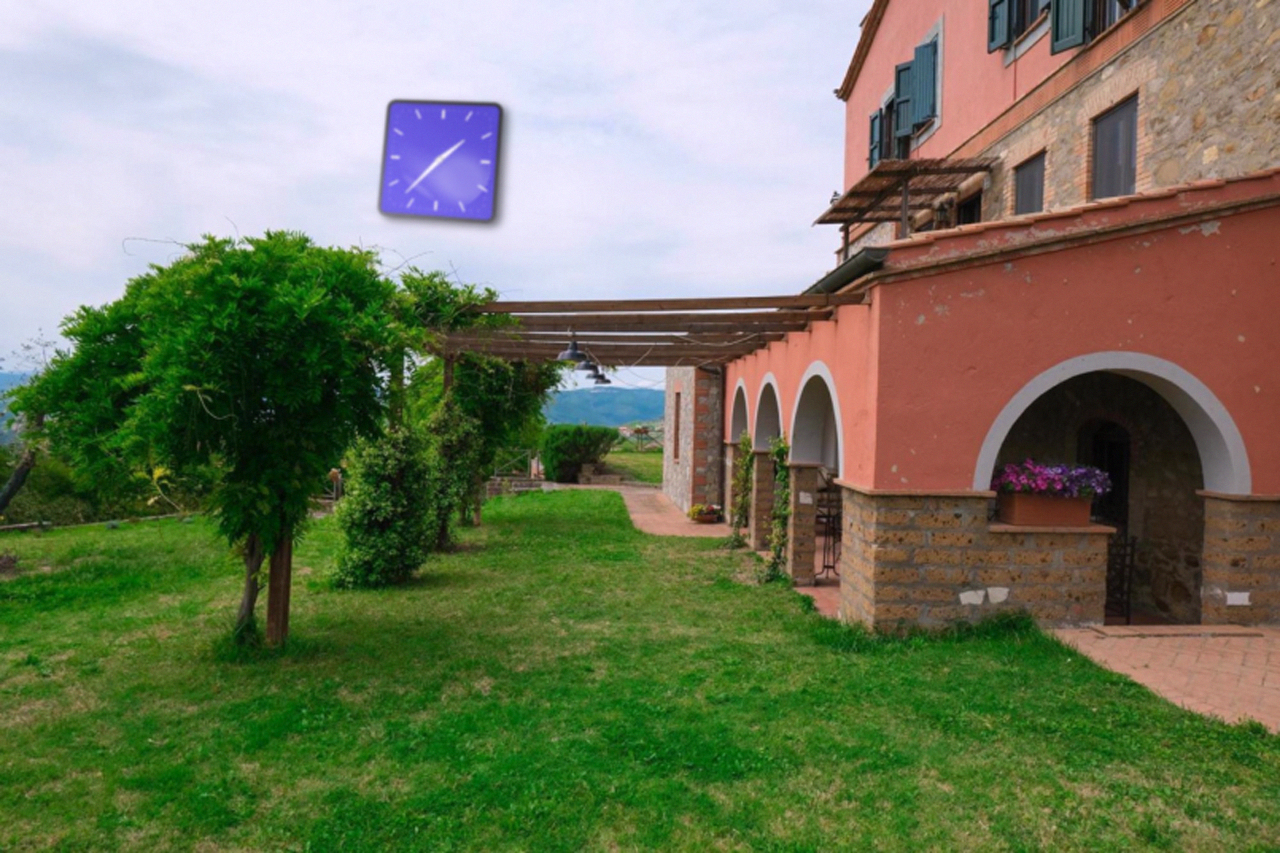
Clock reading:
1.37
